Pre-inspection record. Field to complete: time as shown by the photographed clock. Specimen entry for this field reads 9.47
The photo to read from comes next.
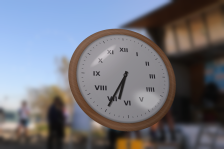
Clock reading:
6.35
